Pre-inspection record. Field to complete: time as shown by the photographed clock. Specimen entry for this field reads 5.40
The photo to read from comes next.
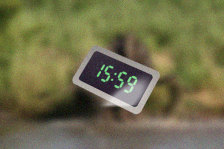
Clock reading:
15.59
